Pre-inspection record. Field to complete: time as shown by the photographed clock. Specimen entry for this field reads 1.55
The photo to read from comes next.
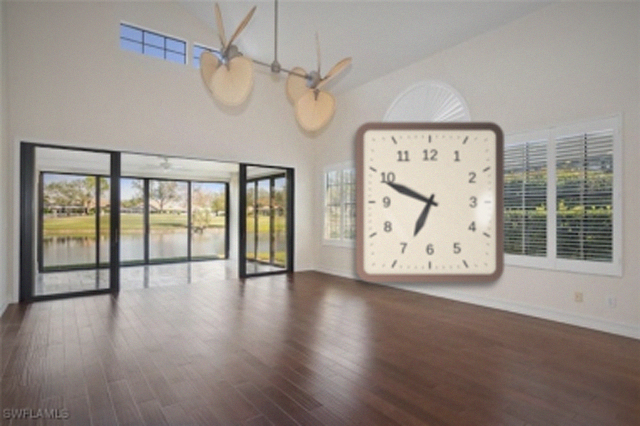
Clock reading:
6.49
